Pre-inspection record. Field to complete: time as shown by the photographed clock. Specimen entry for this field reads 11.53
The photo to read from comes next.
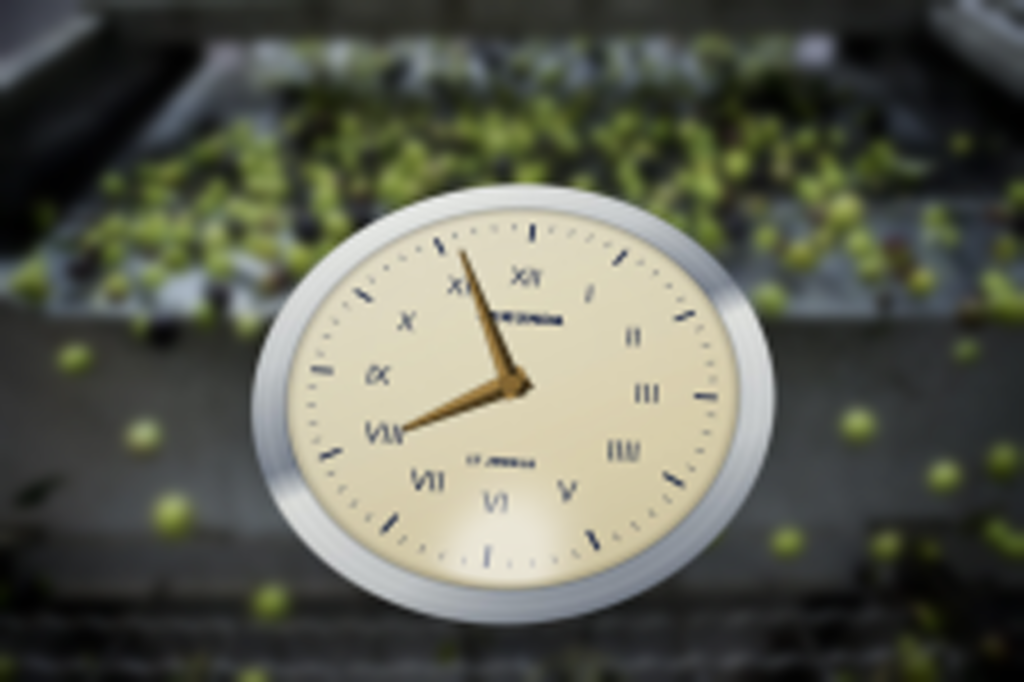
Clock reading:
7.56
